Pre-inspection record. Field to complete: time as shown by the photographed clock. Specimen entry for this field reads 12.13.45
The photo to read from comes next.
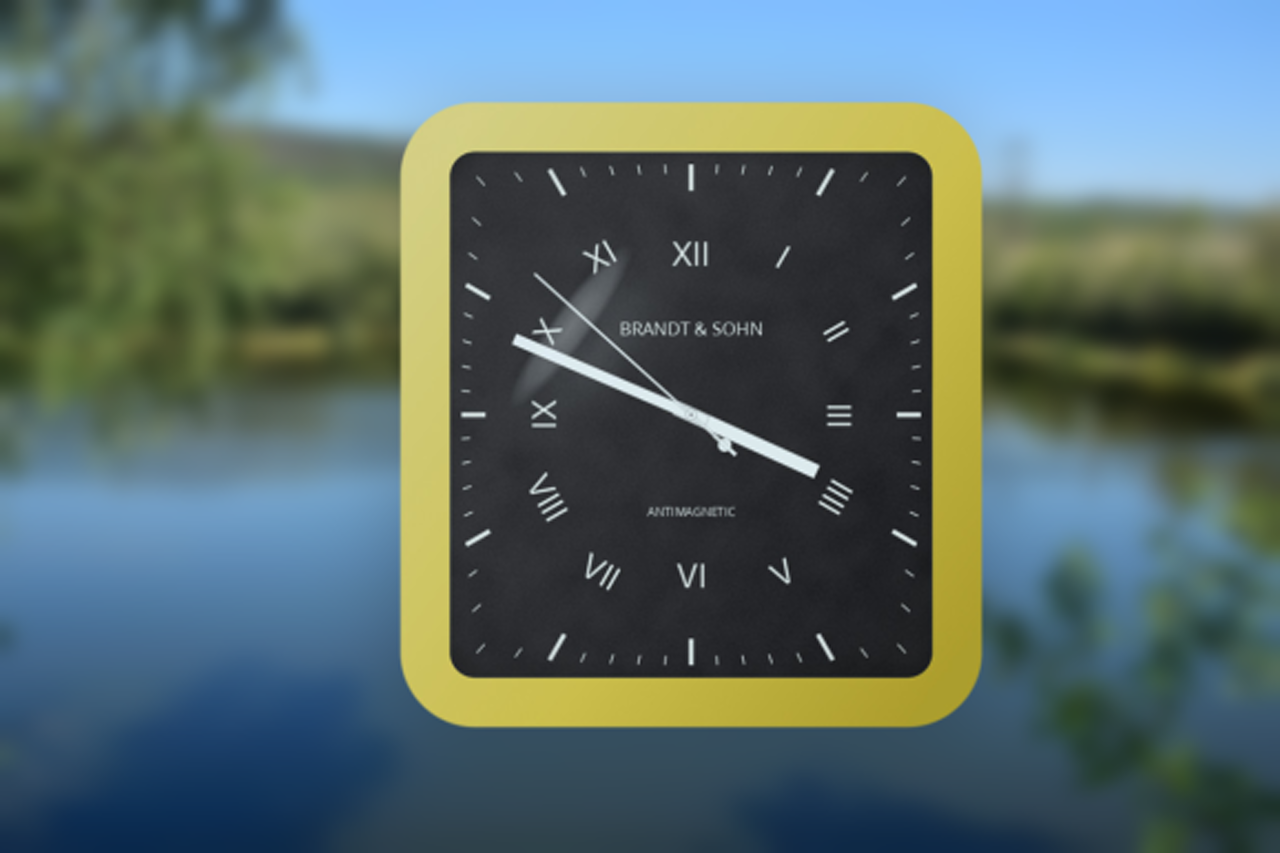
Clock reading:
3.48.52
